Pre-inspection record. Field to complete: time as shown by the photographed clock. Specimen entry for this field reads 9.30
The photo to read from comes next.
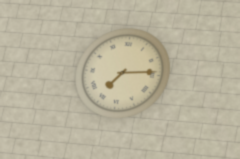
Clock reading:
7.14
